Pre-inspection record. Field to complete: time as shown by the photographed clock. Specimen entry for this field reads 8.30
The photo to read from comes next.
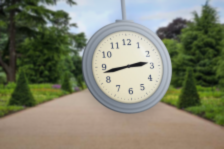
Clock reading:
2.43
